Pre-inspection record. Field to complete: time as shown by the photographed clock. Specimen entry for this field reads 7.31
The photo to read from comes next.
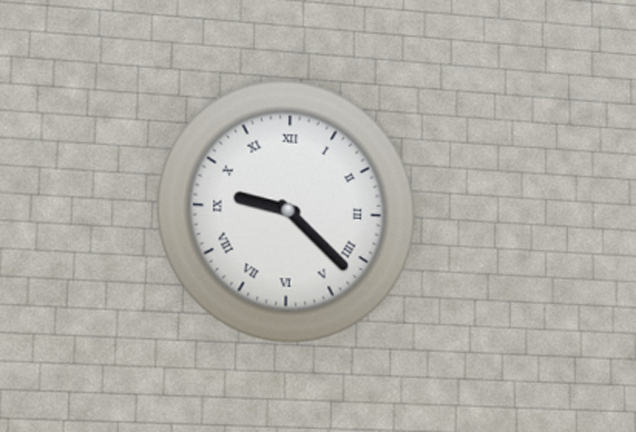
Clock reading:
9.22
